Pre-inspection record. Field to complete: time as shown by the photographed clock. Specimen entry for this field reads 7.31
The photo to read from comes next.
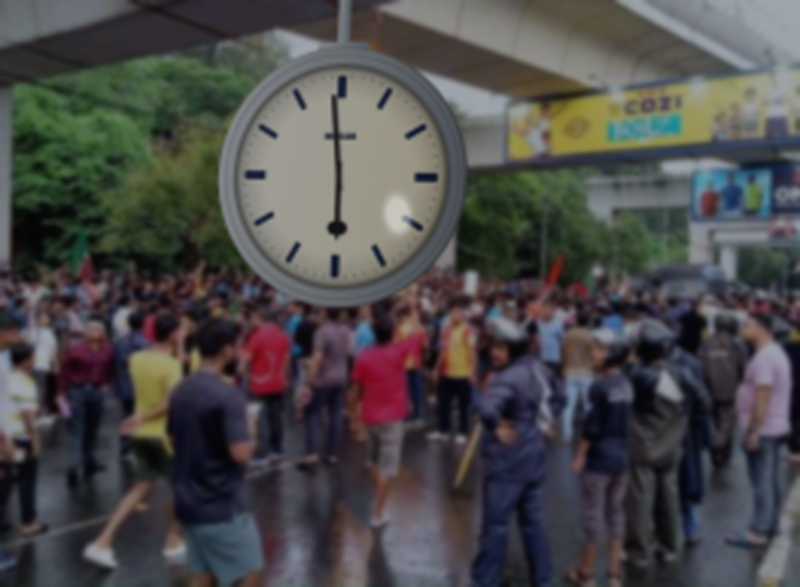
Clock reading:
5.59
